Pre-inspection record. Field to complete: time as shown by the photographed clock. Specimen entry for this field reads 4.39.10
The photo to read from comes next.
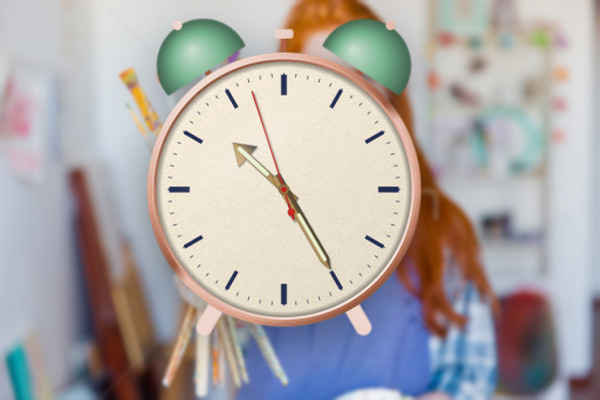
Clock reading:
10.24.57
